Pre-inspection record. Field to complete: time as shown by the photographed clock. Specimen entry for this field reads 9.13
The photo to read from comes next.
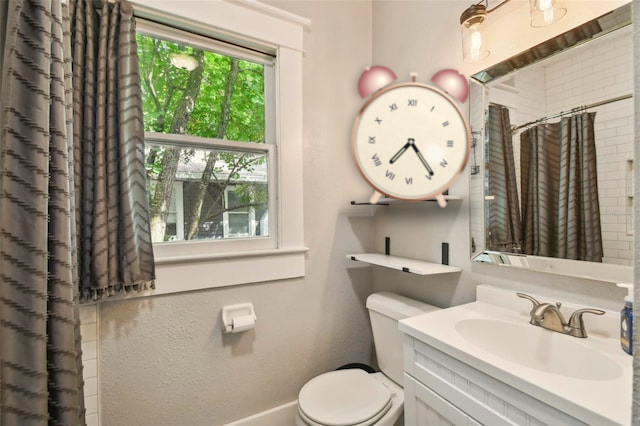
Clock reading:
7.24
